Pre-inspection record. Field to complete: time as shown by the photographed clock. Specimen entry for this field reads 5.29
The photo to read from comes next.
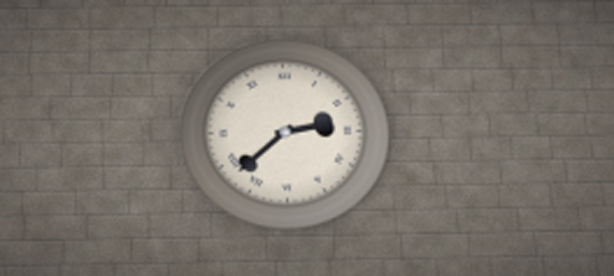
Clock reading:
2.38
